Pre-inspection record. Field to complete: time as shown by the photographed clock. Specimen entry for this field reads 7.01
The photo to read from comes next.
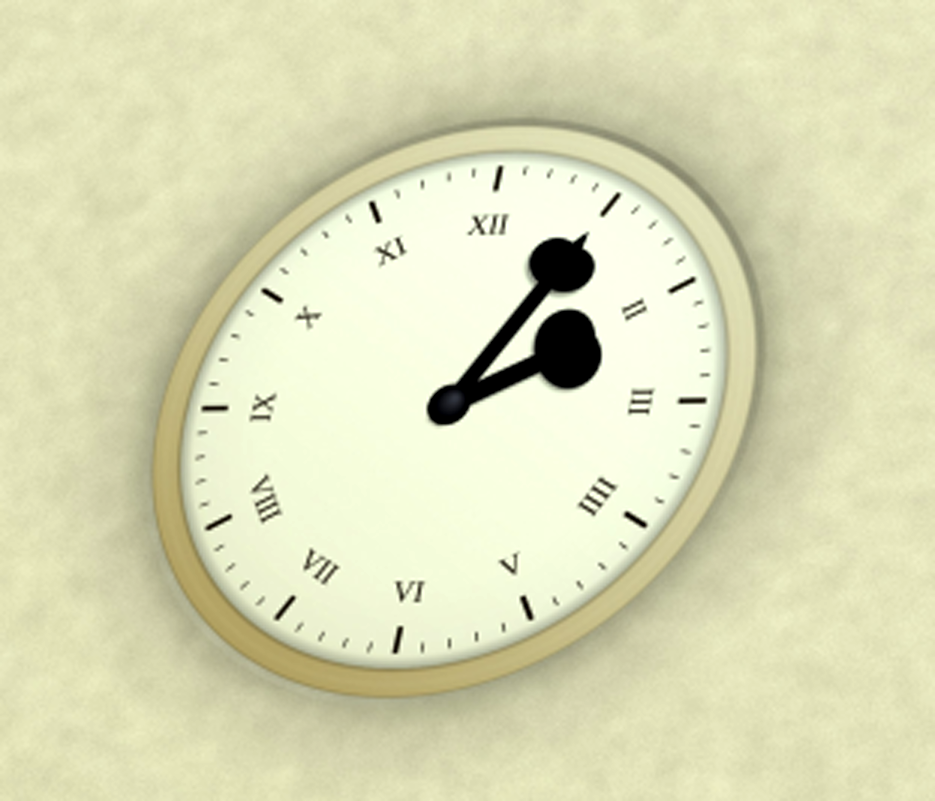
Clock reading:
2.05
